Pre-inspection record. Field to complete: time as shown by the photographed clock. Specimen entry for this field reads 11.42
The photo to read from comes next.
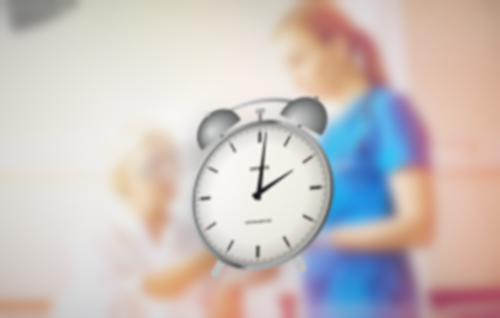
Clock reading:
2.01
